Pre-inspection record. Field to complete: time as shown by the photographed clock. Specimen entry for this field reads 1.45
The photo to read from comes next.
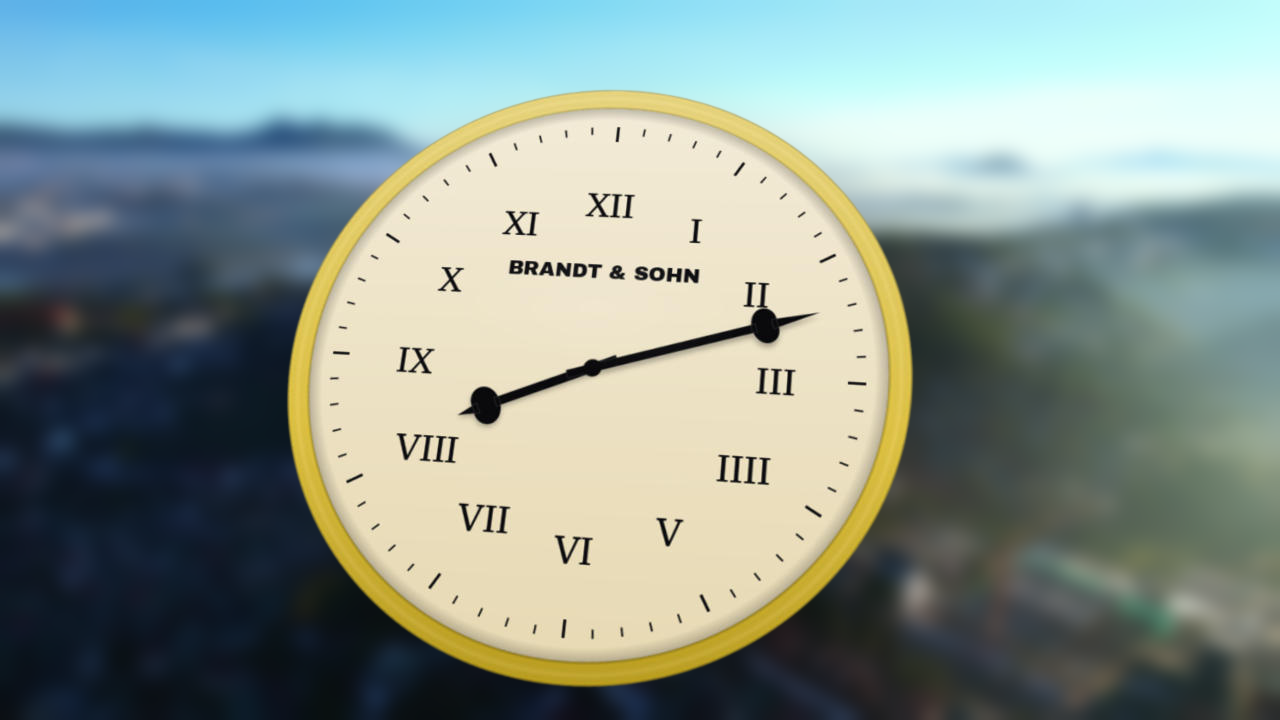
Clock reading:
8.12
